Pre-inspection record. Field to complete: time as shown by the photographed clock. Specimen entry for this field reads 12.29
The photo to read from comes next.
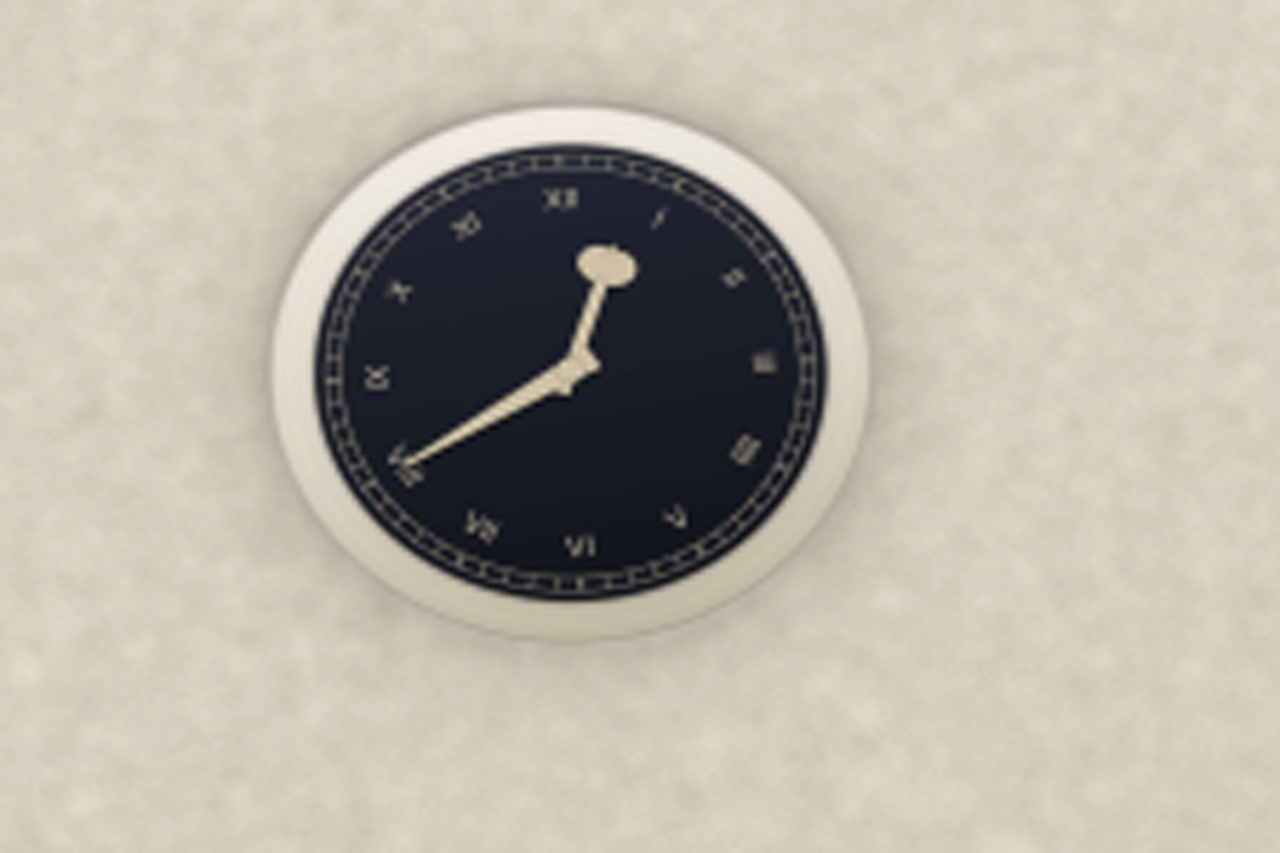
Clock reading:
12.40
